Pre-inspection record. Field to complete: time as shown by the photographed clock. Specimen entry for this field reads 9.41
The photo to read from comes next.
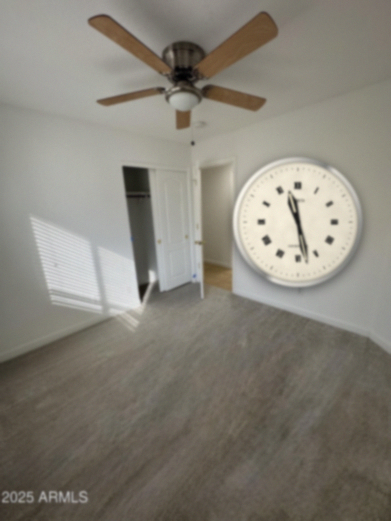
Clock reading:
11.28
